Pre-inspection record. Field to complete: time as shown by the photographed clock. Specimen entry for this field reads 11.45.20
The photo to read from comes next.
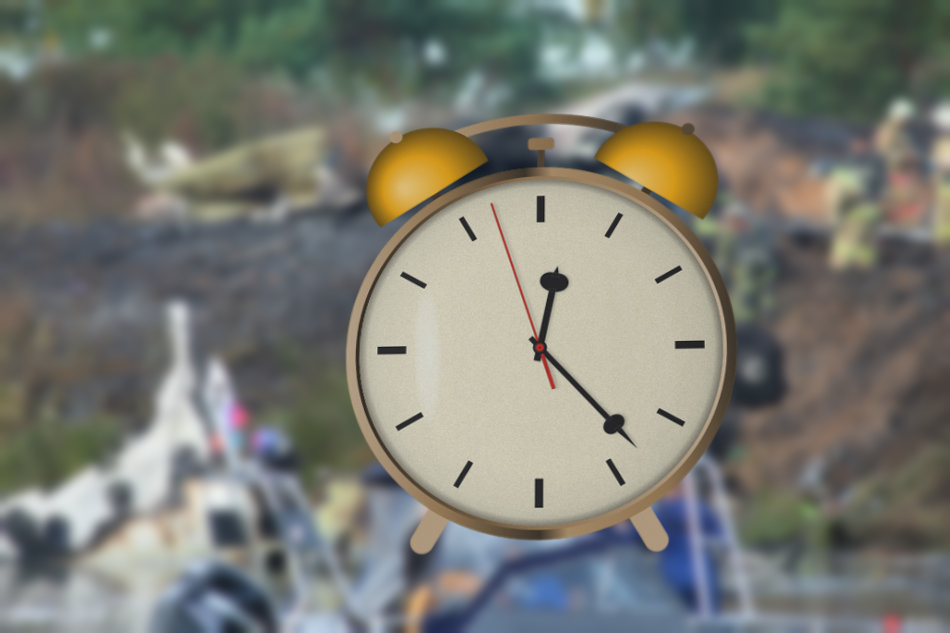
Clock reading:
12.22.57
